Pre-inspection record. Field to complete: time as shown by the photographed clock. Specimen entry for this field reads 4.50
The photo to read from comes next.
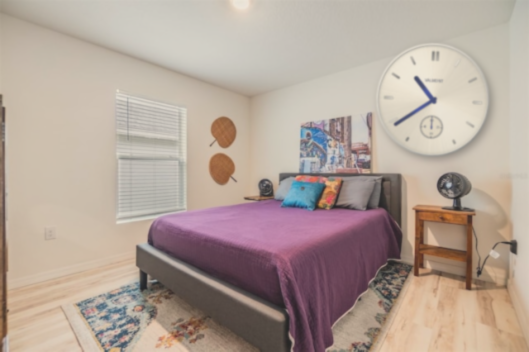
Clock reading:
10.39
